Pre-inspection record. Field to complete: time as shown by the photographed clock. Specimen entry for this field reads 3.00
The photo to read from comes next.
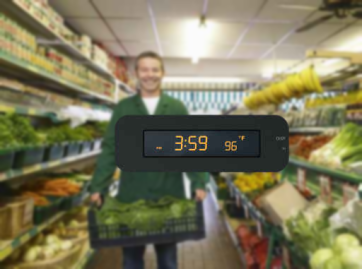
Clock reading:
3.59
